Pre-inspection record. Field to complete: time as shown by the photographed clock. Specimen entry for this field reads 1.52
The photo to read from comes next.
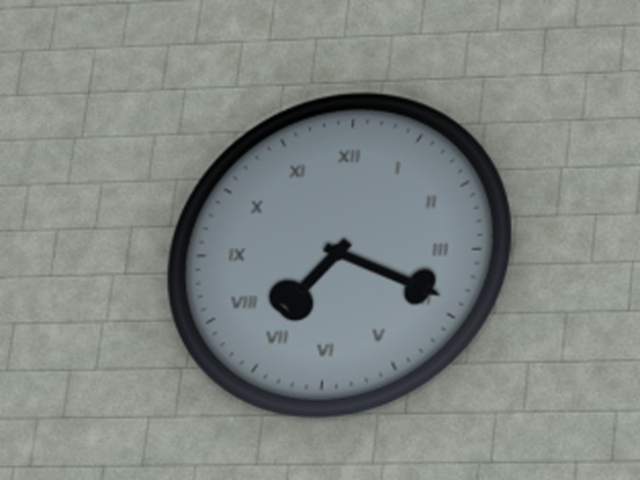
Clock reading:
7.19
